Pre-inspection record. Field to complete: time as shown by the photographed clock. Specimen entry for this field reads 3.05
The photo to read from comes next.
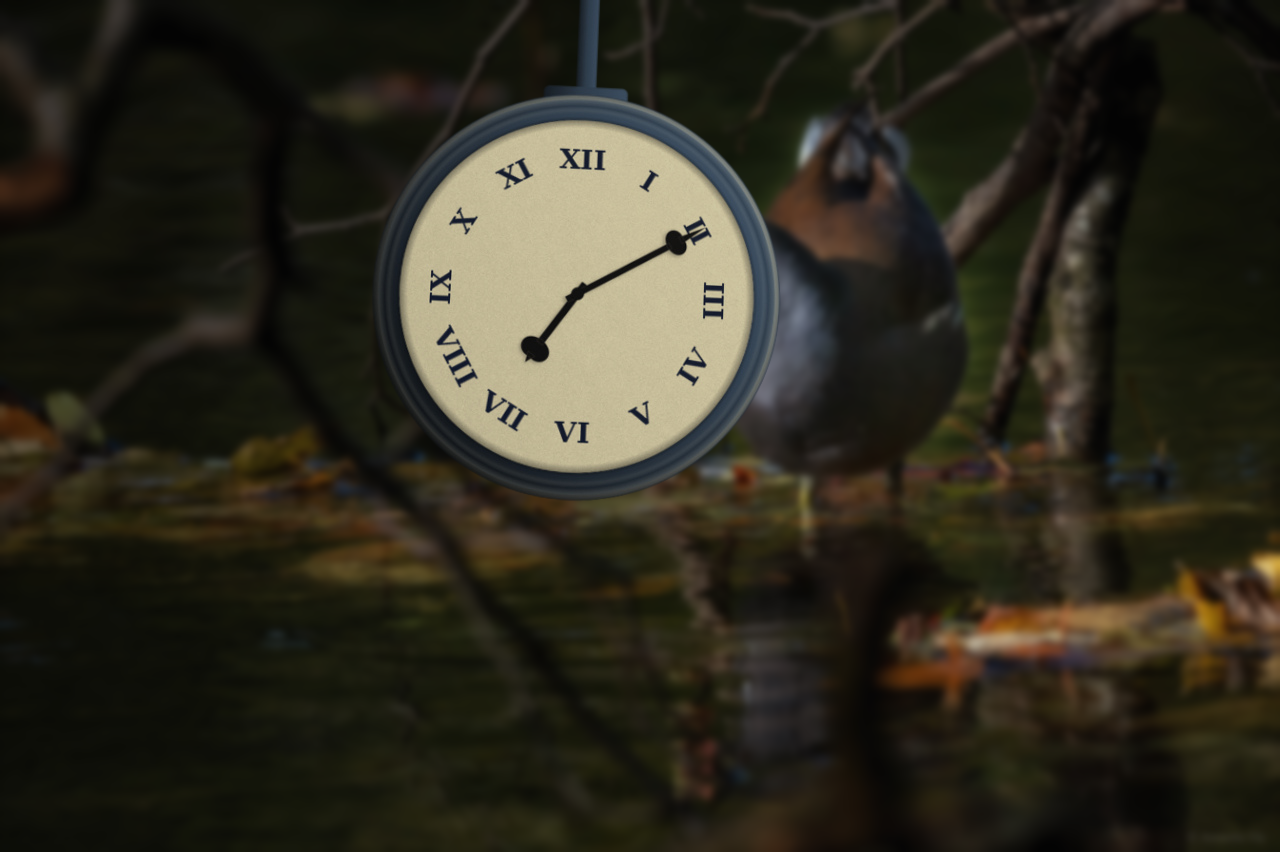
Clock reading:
7.10
